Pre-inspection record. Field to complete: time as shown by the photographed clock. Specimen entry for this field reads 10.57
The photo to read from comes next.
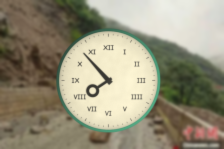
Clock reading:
7.53
